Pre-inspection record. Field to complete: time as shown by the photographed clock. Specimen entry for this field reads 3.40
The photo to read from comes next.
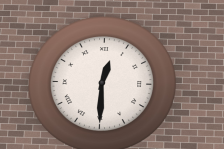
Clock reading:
12.30
